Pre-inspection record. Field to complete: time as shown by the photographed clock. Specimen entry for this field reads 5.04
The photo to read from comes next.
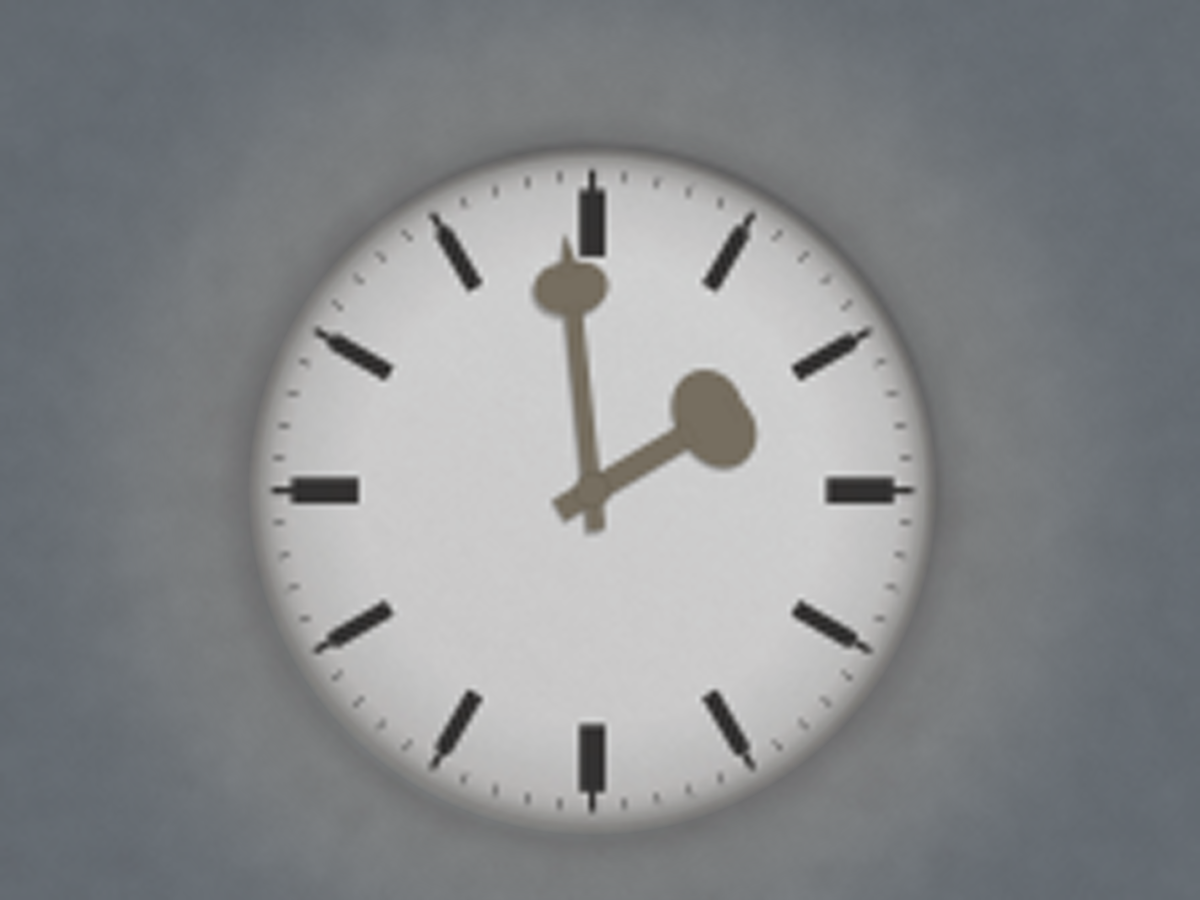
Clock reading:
1.59
